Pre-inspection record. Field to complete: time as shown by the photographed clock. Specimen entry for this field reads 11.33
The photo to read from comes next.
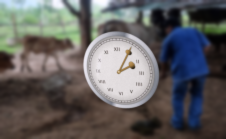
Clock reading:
2.05
